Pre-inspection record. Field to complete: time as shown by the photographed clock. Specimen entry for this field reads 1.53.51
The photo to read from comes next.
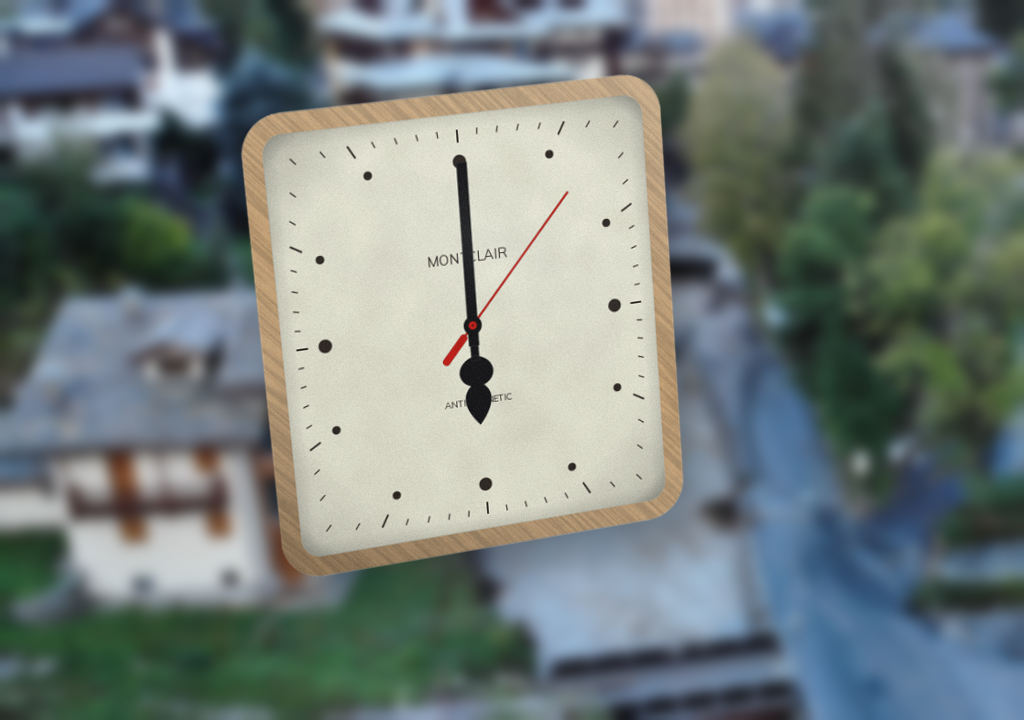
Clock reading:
6.00.07
